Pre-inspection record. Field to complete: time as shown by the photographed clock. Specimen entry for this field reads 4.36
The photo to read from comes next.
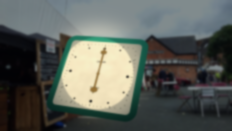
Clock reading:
6.00
